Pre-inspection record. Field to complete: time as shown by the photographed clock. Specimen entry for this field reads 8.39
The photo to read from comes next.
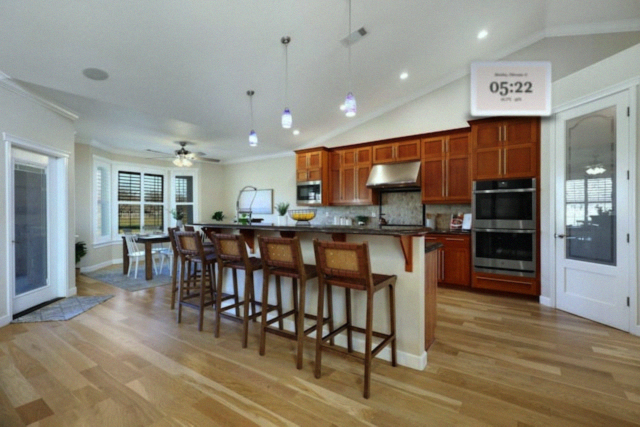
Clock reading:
5.22
